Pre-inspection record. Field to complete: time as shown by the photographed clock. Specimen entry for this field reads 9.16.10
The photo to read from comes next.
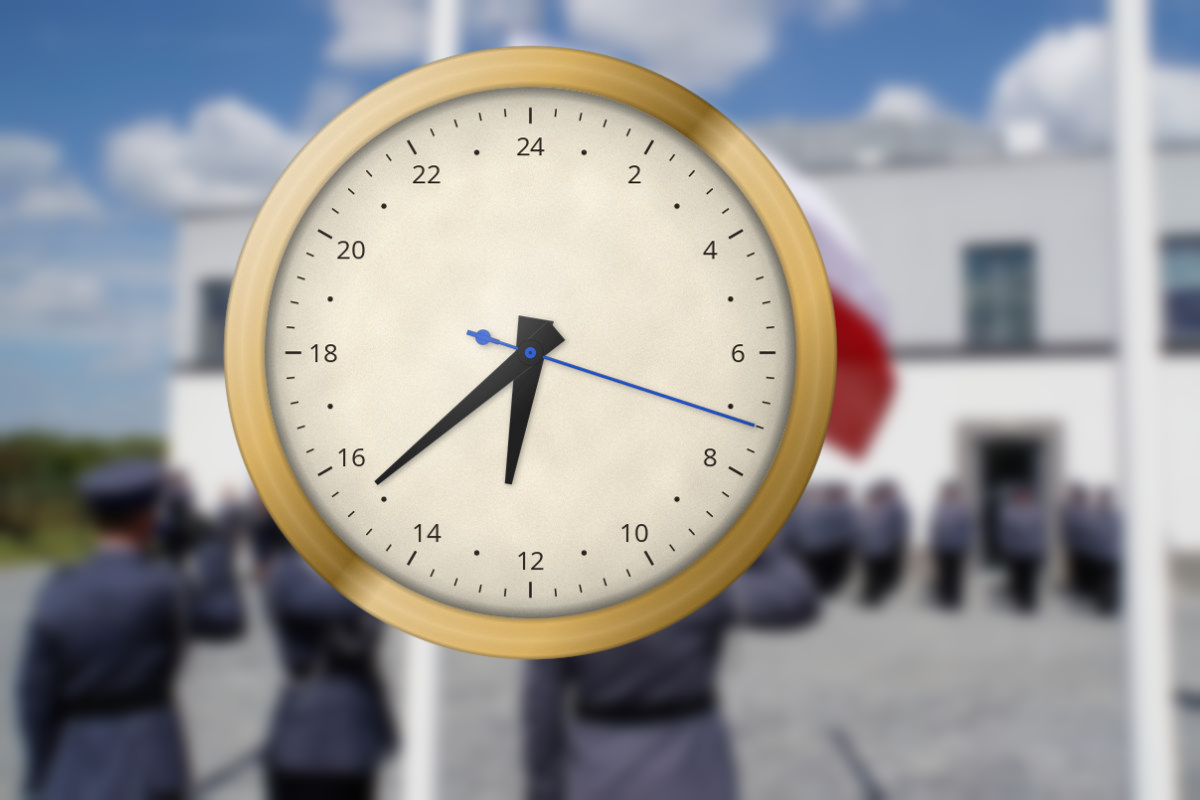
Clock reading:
12.38.18
